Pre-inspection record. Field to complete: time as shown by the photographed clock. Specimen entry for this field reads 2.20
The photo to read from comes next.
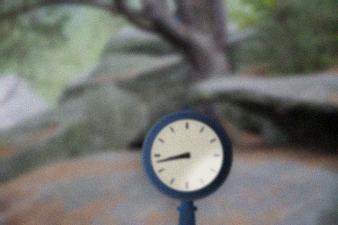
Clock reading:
8.43
